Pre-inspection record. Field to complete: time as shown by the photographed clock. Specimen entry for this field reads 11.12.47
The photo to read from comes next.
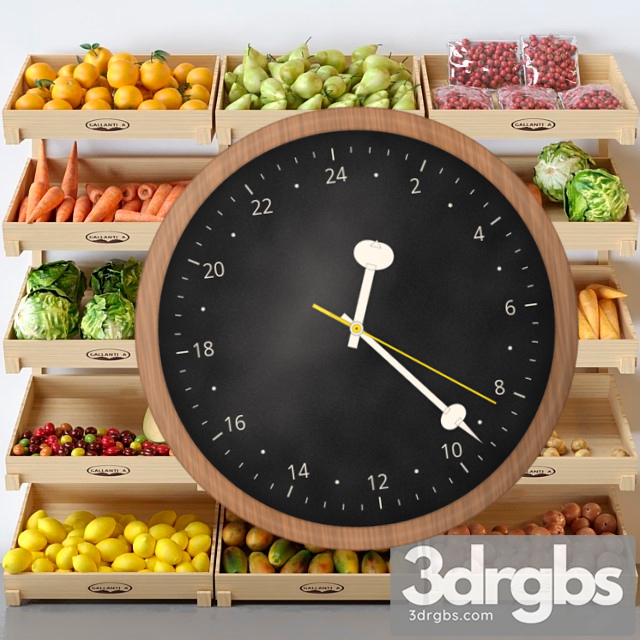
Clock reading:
1.23.21
